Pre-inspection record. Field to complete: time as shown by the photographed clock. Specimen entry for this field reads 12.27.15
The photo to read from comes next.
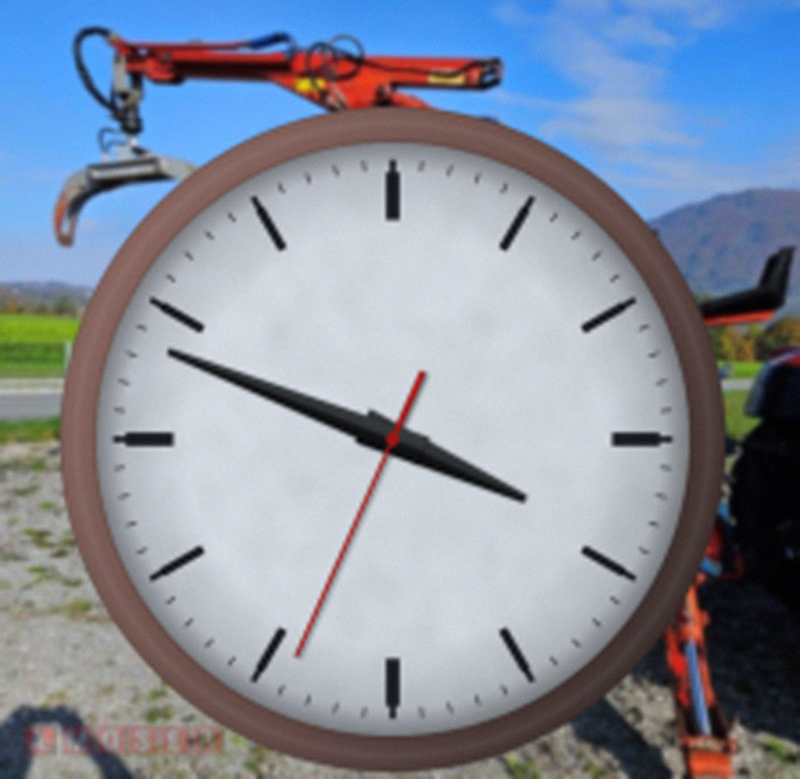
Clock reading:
3.48.34
